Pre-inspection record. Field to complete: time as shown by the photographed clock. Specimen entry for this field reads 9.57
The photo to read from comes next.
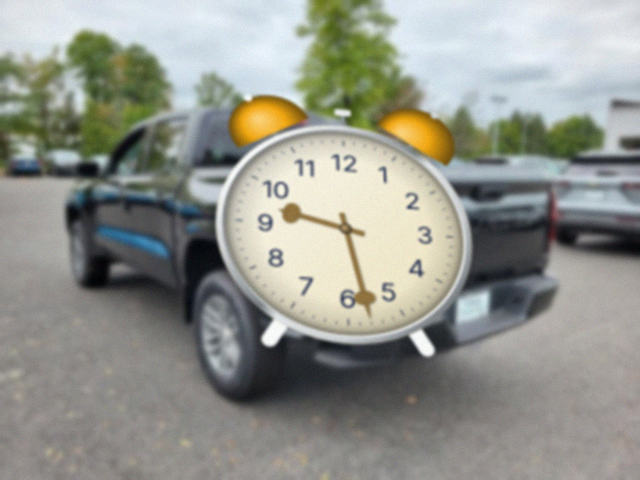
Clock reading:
9.28
